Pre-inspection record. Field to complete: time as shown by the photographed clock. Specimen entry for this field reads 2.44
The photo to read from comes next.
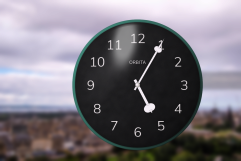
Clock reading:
5.05
